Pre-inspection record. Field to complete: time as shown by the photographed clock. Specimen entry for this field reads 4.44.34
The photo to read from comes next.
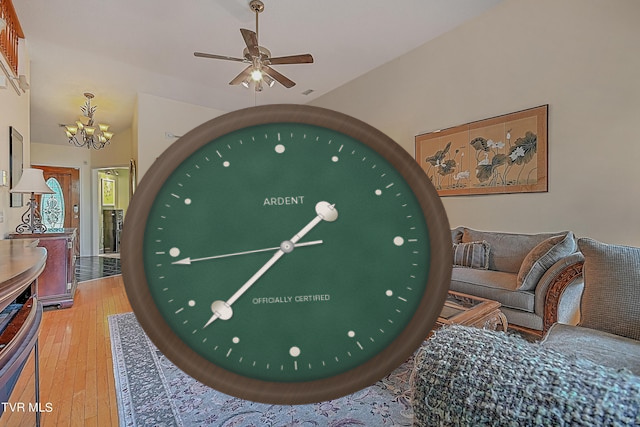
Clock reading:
1.37.44
